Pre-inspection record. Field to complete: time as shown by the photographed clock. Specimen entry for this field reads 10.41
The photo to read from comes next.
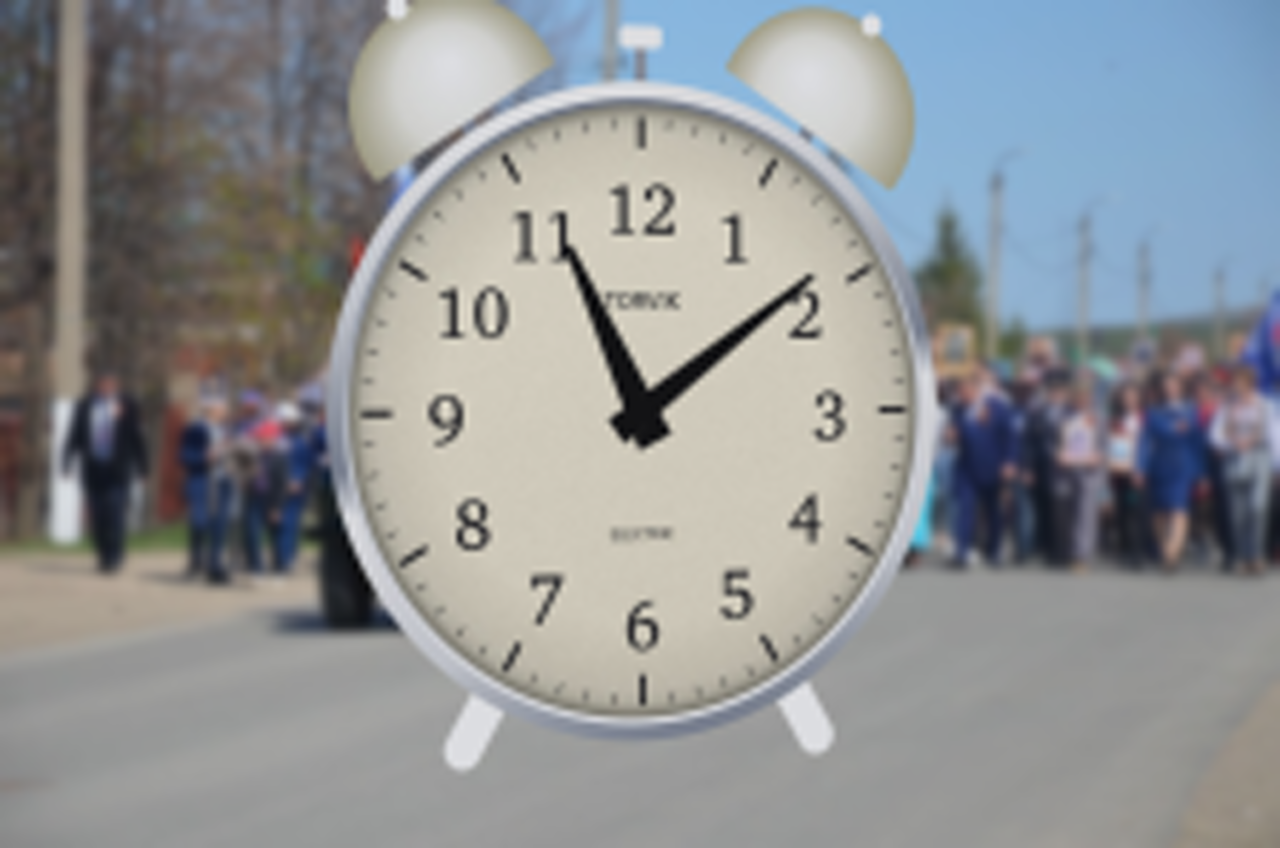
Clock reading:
11.09
